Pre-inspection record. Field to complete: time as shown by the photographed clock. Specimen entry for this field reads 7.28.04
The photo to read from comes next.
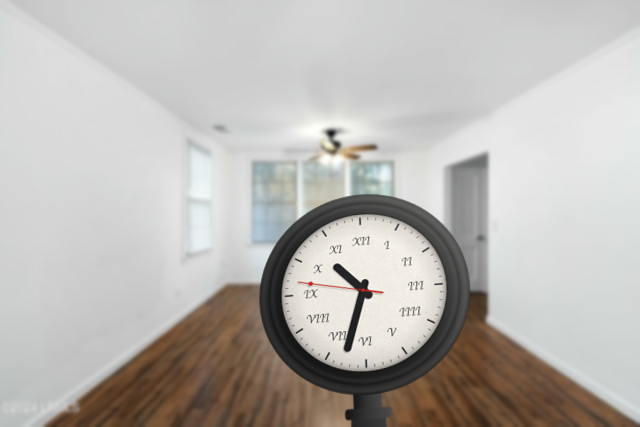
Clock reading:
10.32.47
